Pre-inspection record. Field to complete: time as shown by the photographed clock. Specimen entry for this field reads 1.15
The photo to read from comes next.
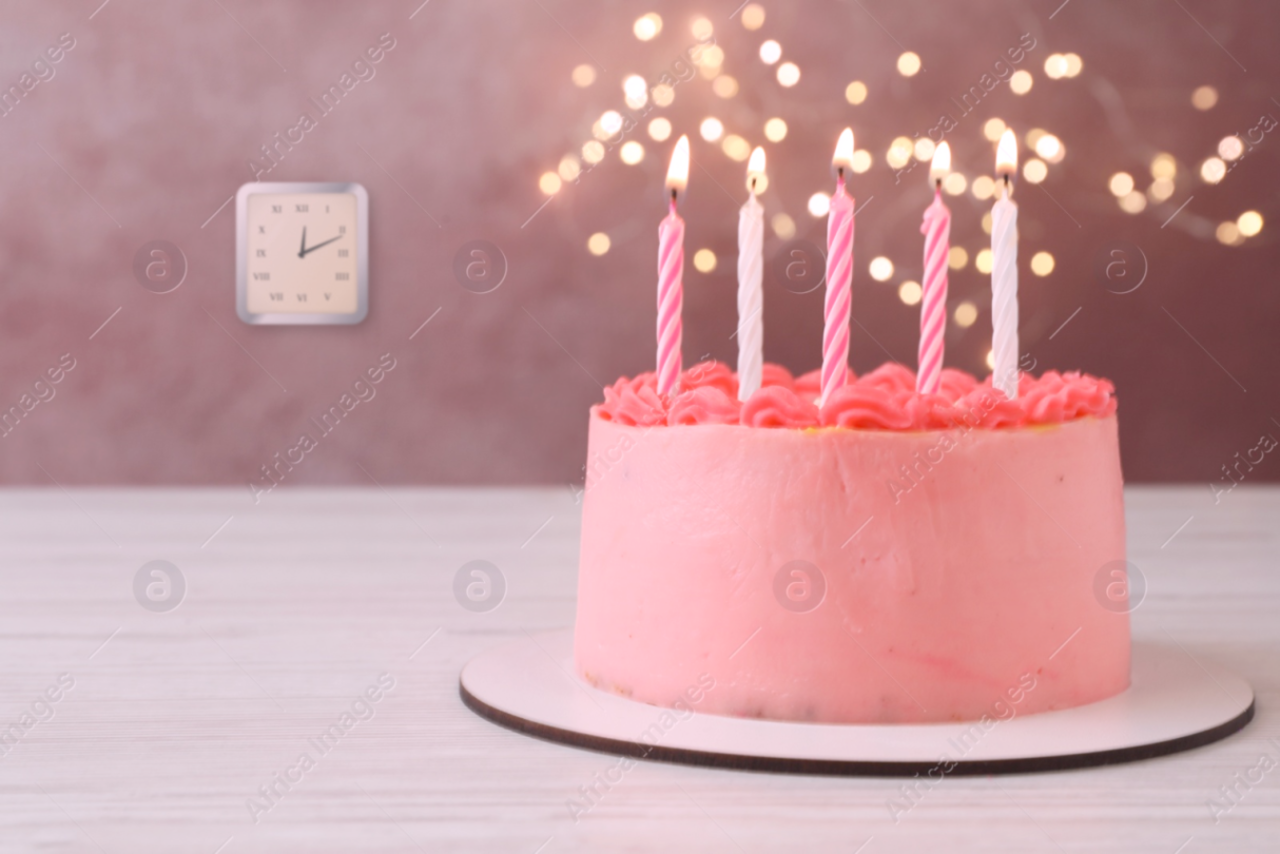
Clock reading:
12.11
